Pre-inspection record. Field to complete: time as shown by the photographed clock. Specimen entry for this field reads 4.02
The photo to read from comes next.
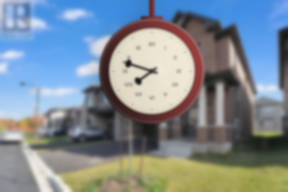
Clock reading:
7.48
